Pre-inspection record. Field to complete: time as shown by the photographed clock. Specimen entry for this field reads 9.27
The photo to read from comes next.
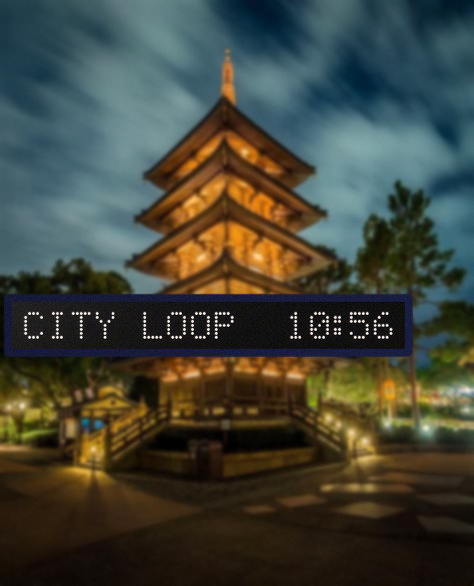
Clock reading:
10.56
